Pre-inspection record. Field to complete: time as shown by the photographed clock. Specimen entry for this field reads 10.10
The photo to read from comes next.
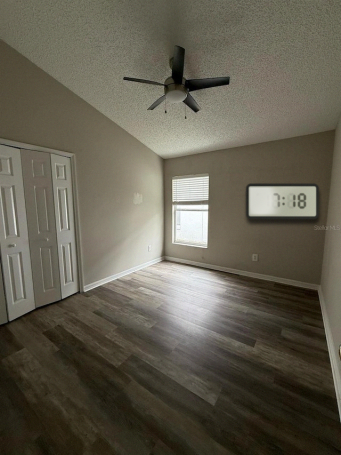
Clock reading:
7.18
